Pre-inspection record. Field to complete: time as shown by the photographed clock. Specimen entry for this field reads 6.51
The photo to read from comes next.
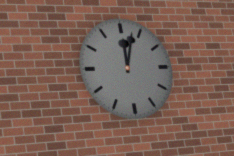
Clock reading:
12.03
